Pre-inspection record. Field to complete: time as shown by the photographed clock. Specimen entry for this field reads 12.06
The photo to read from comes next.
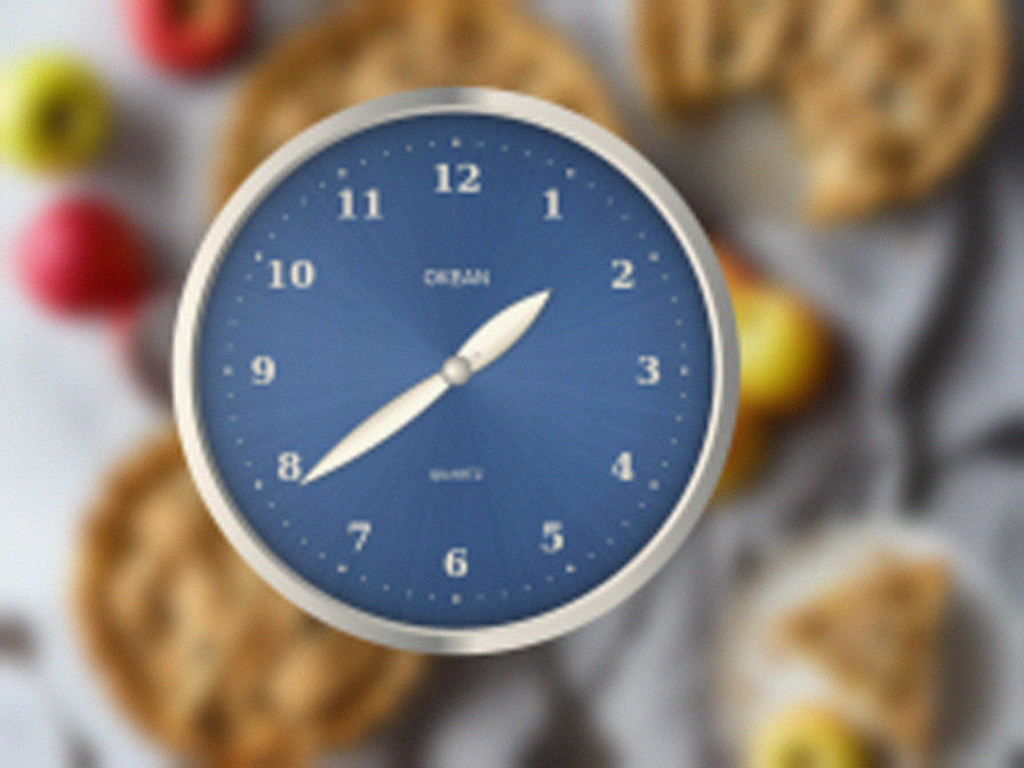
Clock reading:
1.39
